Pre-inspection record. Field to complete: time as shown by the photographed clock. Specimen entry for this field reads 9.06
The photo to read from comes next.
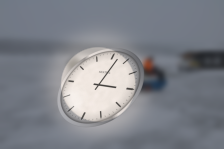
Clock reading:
3.02
